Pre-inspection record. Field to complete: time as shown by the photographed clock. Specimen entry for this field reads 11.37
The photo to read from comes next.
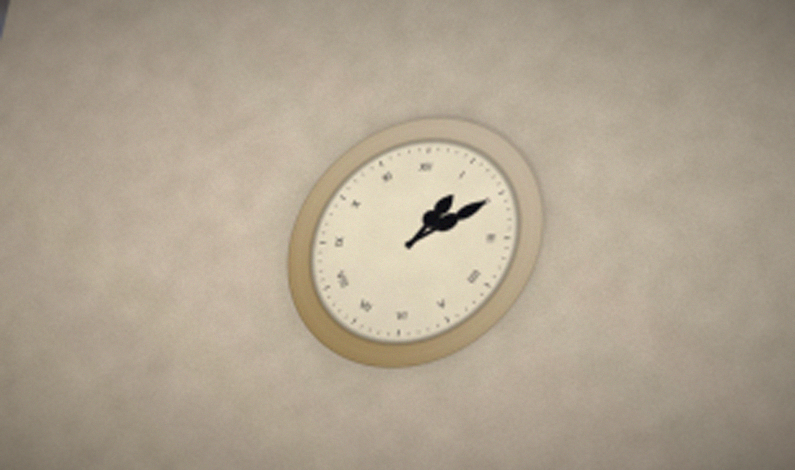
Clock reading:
1.10
